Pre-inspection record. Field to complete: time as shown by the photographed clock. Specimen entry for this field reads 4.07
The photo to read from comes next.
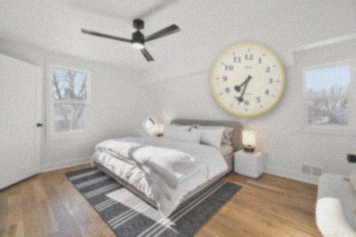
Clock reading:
7.33
